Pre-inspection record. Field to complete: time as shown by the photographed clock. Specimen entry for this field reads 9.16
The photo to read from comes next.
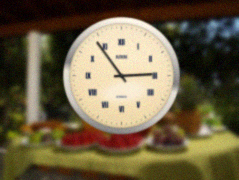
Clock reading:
2.54
